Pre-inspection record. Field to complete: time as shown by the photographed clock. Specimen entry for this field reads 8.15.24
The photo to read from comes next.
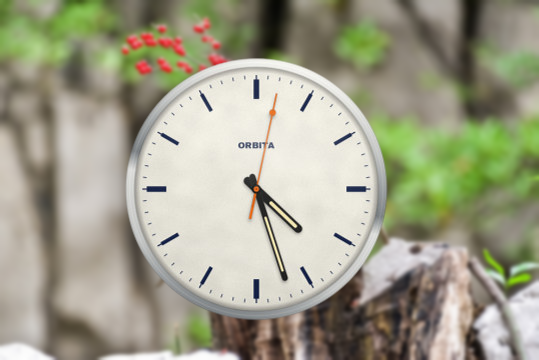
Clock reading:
4.27.02
